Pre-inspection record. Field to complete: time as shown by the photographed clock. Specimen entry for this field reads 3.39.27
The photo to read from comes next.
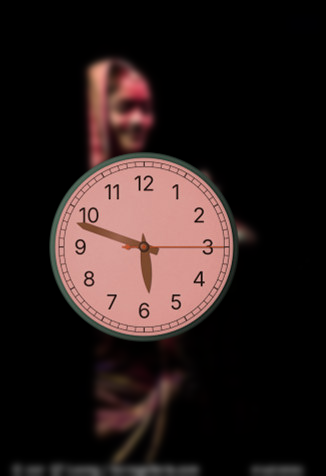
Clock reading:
5.48.15
